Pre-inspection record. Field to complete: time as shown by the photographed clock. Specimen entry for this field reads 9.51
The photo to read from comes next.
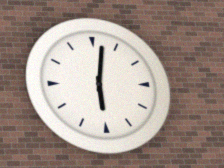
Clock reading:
6.02
